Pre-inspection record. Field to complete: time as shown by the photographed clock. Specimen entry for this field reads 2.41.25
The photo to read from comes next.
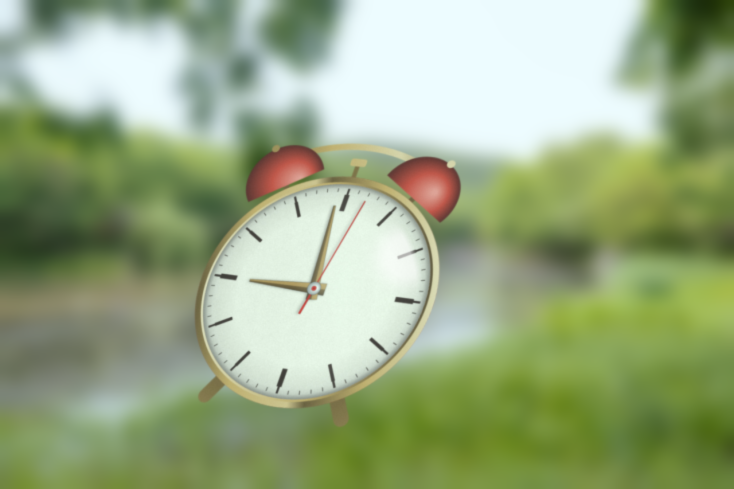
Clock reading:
8.59.02
